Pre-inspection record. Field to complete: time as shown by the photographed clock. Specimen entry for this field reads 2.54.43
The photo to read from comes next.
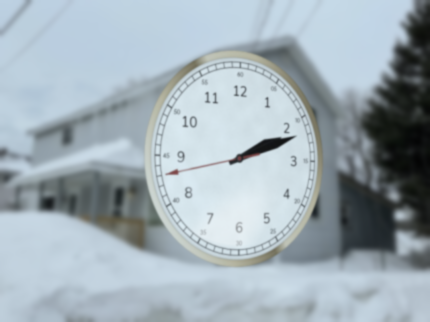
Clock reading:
2.11.43
